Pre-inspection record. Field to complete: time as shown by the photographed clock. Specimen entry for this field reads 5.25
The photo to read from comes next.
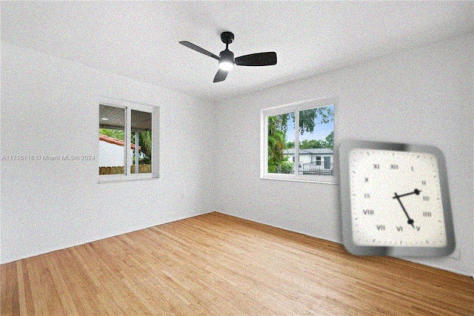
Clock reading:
2.26
